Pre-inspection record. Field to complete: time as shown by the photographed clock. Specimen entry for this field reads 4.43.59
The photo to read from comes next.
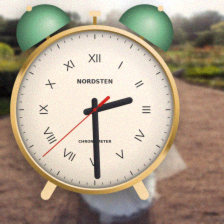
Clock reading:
2.29.38
